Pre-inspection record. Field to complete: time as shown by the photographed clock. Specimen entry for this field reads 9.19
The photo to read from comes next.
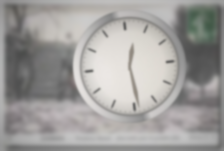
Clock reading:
12.29
